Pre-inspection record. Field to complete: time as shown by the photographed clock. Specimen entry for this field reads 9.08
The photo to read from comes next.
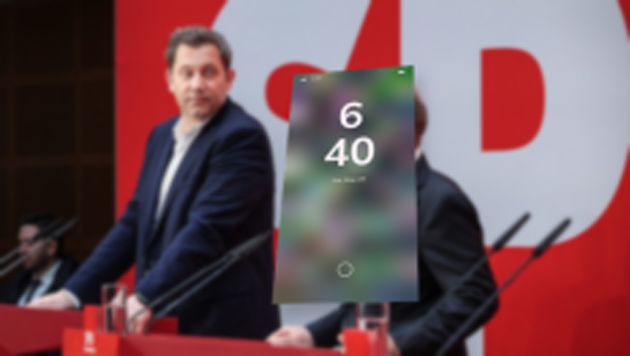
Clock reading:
6.40
